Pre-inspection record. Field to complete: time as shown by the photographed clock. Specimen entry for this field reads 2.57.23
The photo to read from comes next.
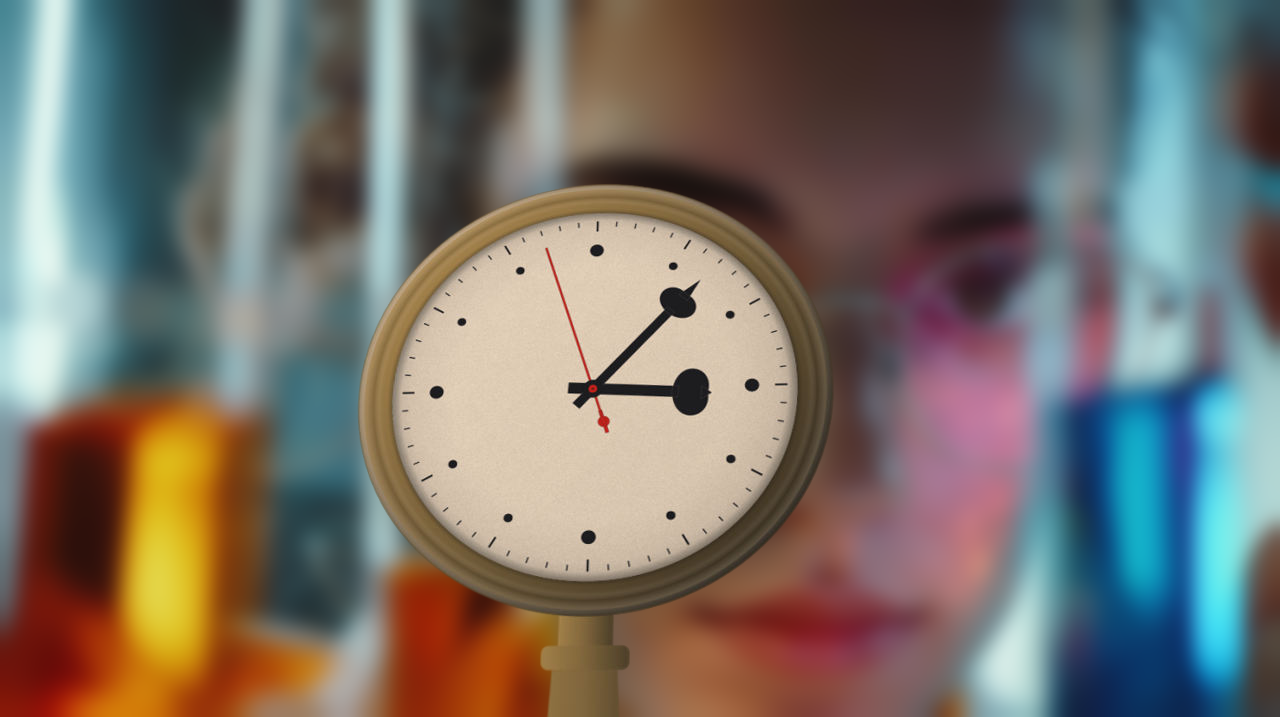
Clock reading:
3.06.57
